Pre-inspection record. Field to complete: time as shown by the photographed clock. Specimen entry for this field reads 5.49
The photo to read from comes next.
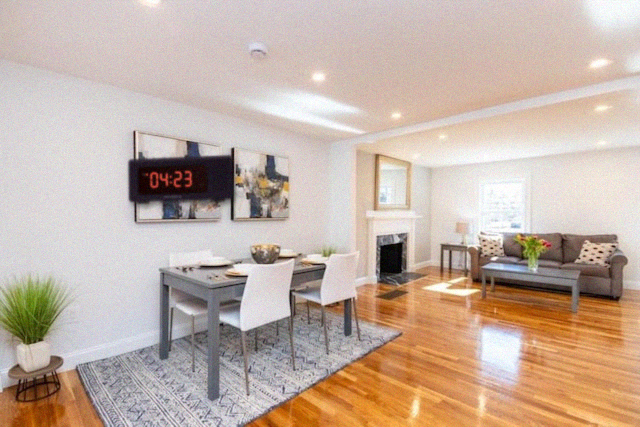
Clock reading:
4.23
